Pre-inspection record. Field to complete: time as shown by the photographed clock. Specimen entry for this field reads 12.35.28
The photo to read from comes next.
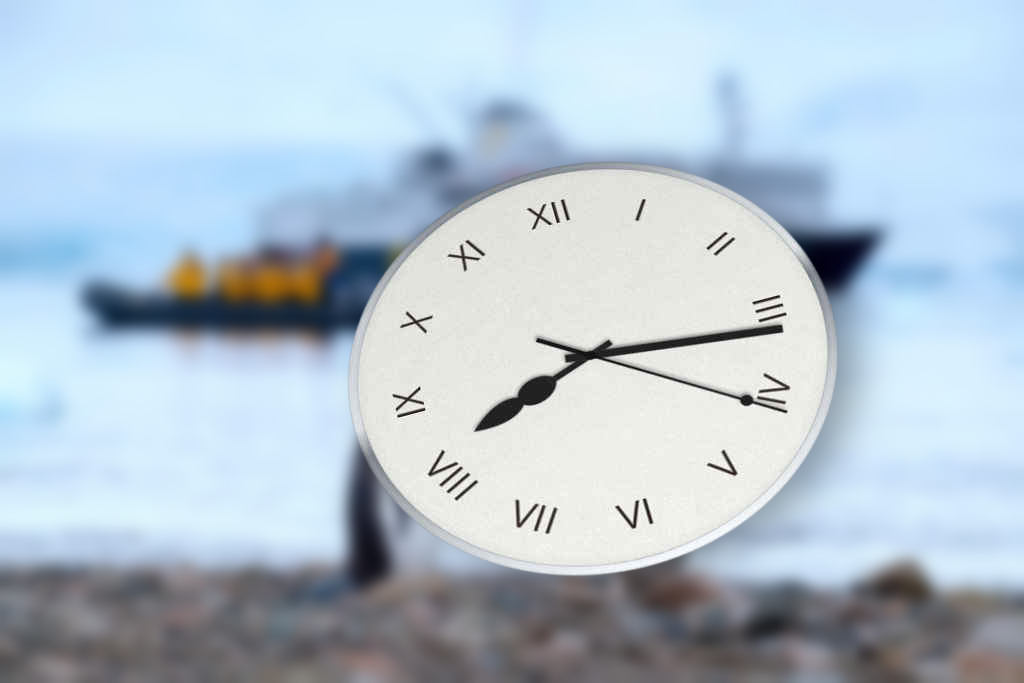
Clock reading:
8.16.21
